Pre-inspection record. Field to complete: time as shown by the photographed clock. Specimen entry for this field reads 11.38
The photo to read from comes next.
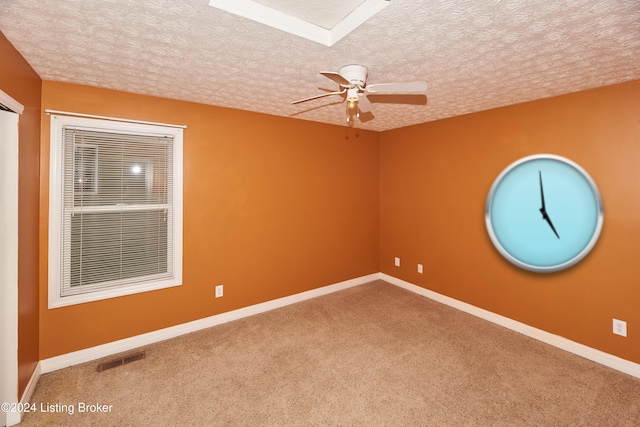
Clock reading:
4.59
